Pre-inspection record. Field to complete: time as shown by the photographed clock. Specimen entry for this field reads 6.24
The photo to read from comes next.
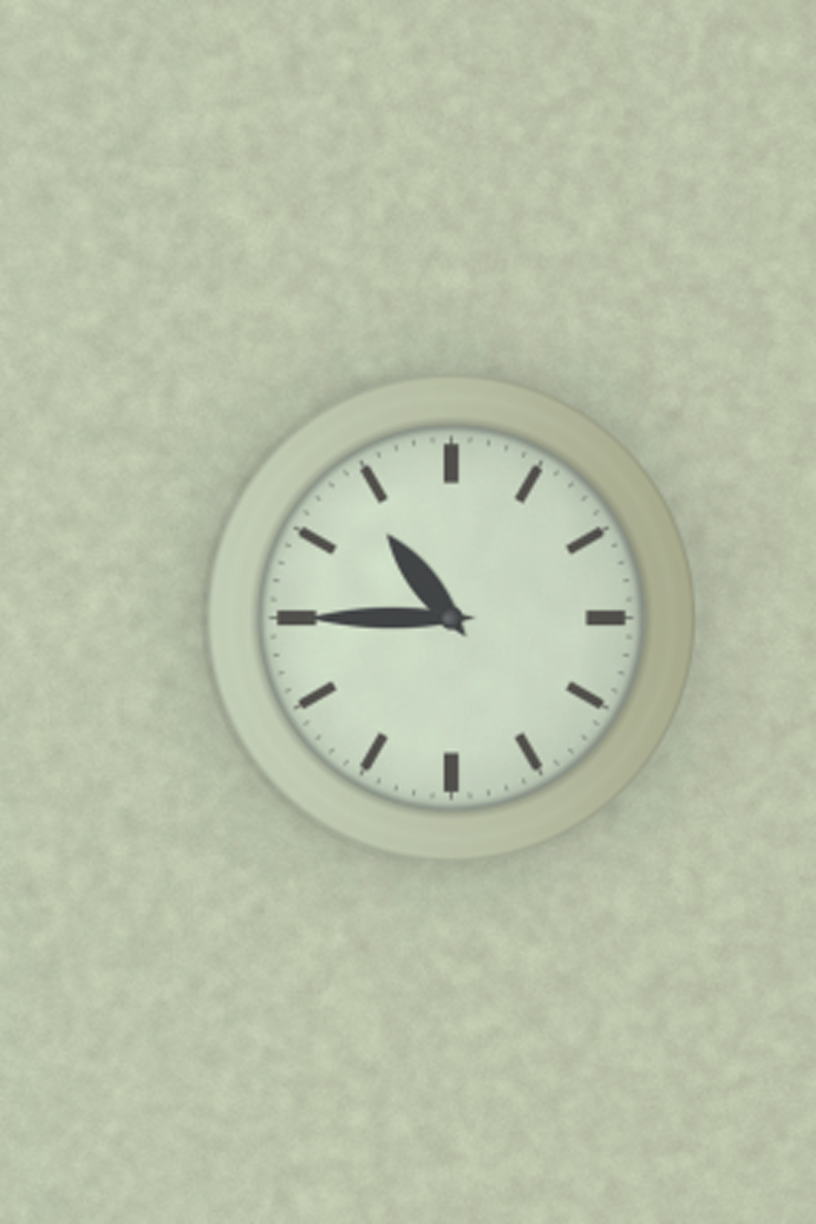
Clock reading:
10.45
